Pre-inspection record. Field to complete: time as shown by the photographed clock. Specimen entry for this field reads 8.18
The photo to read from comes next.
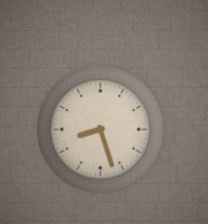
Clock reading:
8.27
